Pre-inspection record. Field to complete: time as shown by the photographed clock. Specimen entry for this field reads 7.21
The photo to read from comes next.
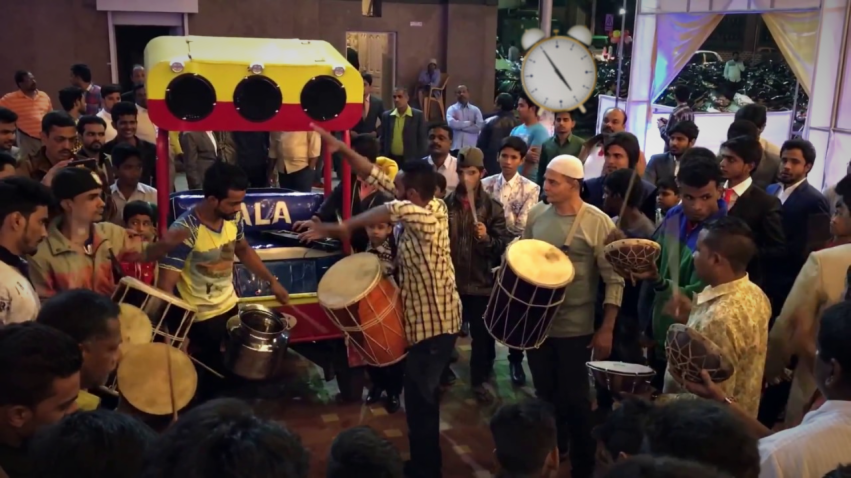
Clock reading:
4.55
